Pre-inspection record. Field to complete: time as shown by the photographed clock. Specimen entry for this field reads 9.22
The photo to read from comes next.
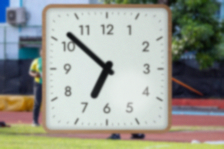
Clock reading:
6.52
